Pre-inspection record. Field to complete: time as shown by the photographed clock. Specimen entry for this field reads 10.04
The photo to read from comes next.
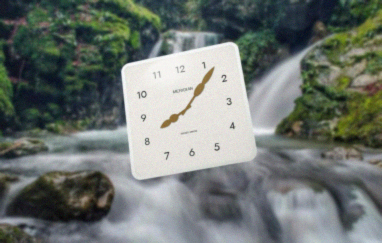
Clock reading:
8.07
